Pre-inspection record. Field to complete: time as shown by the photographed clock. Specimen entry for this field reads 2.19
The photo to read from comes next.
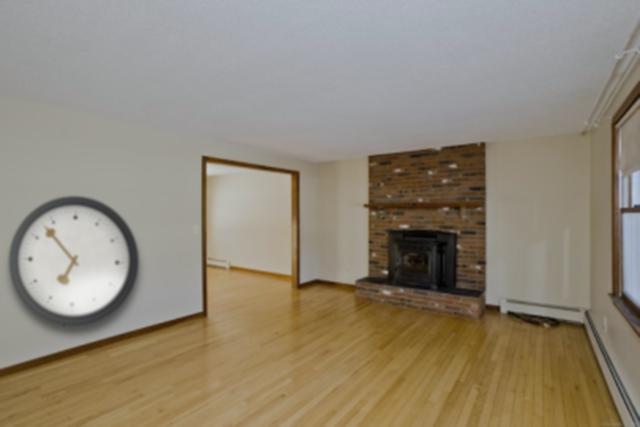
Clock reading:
6.53
